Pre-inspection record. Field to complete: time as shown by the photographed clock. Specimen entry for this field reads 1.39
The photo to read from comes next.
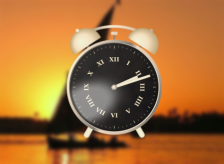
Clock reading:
2.12
